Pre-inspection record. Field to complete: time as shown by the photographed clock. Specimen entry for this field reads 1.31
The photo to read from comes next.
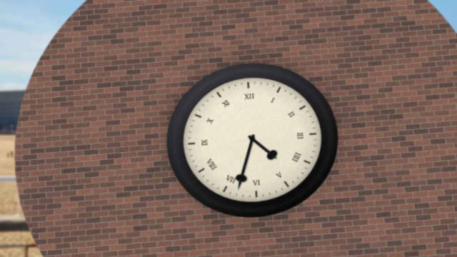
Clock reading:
4.33
